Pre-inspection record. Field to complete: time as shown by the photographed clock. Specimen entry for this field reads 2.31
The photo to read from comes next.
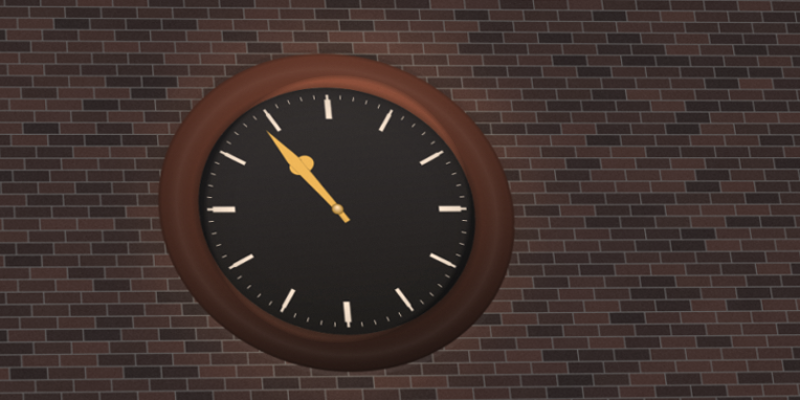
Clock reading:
10.54
